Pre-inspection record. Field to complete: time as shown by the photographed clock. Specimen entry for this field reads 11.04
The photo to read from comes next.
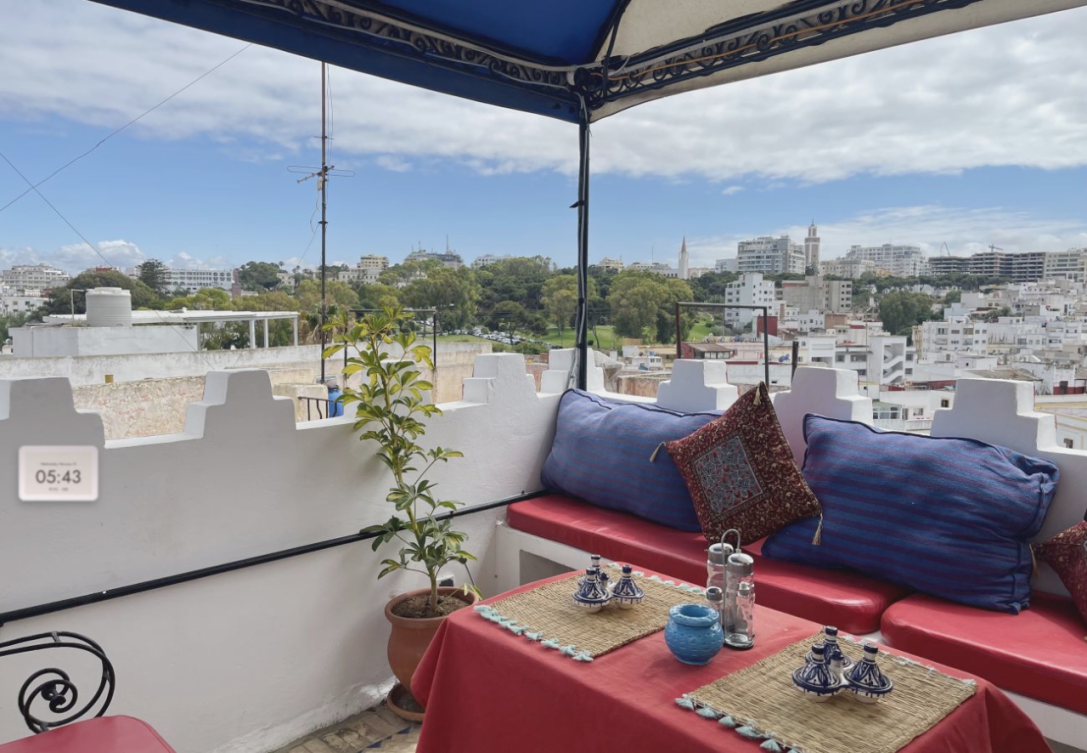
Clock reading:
5.43
